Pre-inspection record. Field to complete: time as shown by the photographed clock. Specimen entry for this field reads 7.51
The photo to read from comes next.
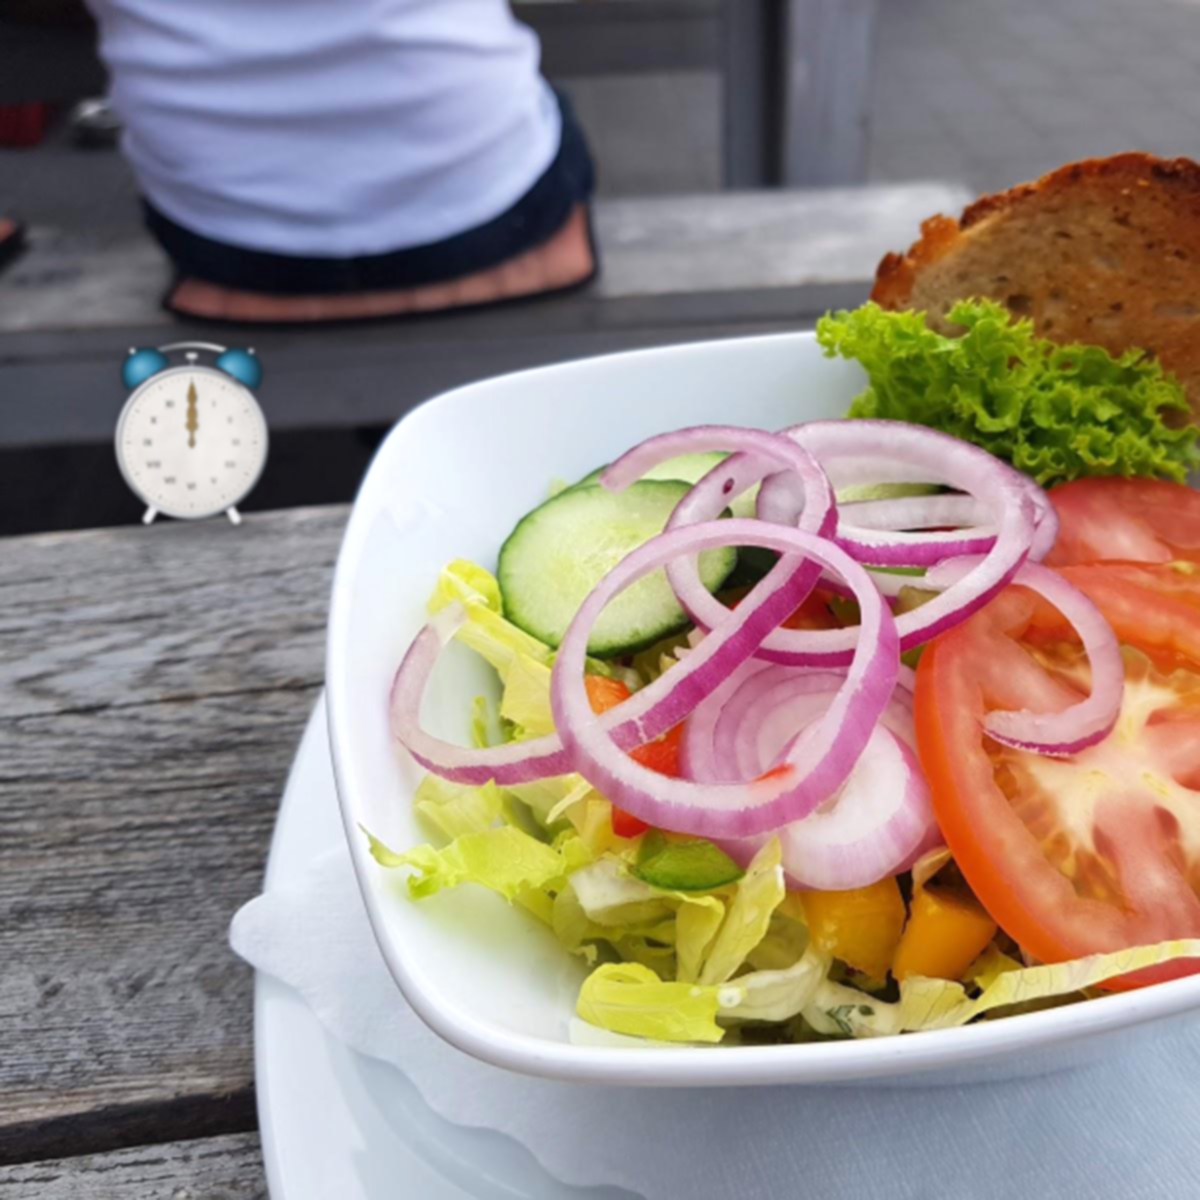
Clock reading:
12.00
